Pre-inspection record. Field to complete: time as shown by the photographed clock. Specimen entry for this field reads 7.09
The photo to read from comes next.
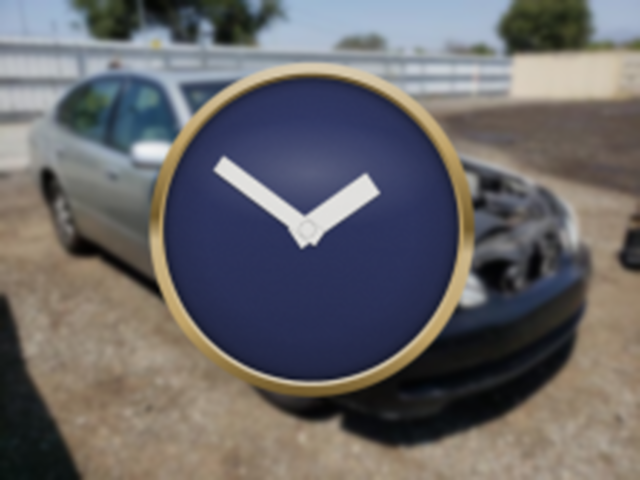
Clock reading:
1.51
